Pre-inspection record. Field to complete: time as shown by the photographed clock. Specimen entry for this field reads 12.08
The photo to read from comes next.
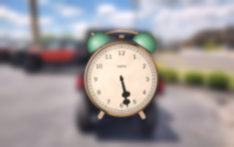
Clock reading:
5.28
